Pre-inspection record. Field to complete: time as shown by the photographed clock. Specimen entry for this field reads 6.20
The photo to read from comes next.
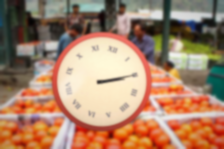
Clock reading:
2.10
